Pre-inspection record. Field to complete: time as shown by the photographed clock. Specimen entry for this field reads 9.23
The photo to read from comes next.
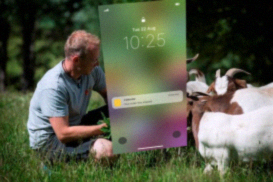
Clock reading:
10.25
